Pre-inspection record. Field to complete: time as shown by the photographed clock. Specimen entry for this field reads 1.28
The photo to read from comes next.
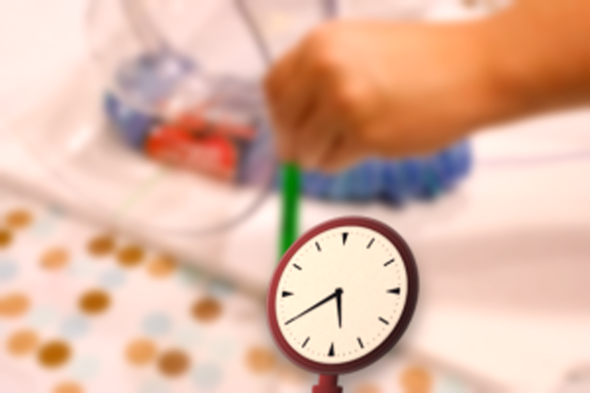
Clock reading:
5.40
